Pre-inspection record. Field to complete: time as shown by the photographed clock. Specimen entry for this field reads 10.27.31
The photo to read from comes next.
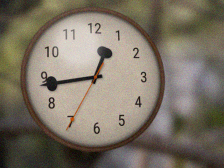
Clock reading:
12.43.35
